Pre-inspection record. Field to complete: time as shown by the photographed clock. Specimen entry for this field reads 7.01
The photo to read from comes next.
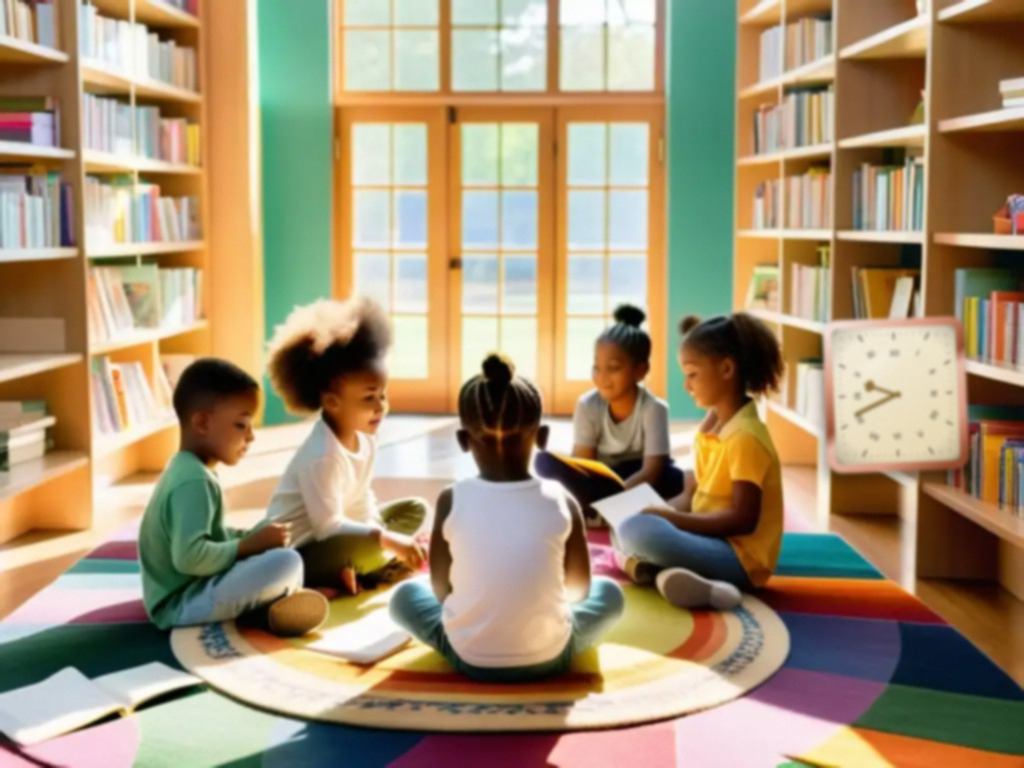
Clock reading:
9.41
